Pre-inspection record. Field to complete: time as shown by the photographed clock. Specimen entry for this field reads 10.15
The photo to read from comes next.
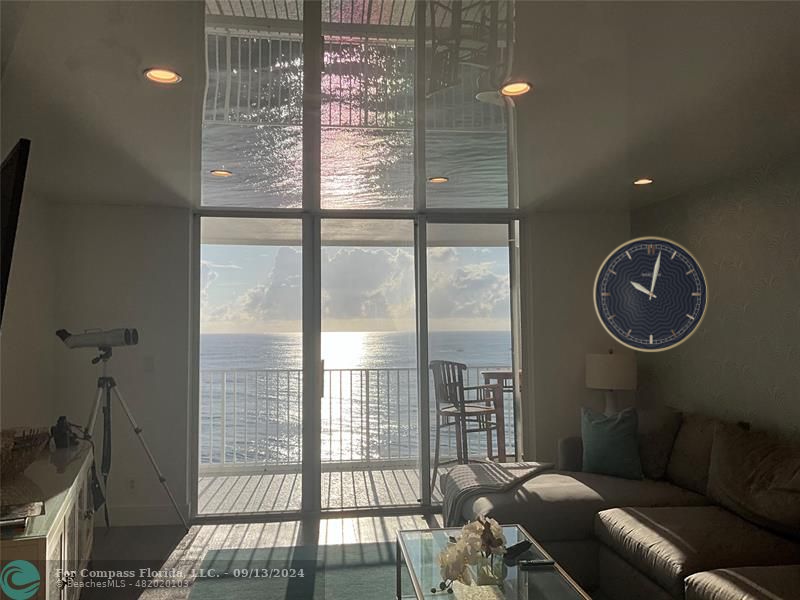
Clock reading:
10.02
